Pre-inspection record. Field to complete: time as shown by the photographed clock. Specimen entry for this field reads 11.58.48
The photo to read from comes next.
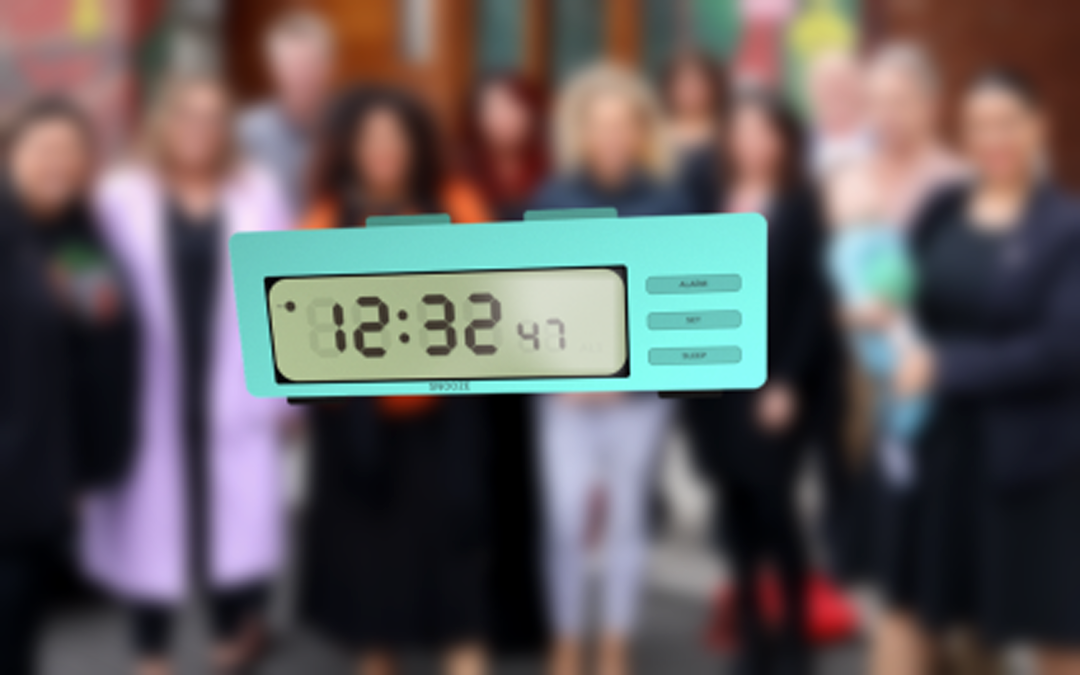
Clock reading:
12.32.47
